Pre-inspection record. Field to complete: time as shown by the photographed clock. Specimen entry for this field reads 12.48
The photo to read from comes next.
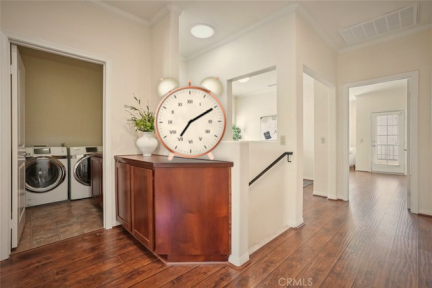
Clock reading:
7.10
